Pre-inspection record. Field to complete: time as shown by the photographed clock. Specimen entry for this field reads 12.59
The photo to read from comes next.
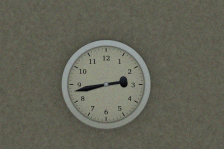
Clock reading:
2.43
